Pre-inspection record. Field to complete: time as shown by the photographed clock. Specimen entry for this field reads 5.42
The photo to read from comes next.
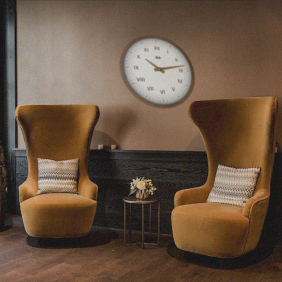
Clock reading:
10.13
